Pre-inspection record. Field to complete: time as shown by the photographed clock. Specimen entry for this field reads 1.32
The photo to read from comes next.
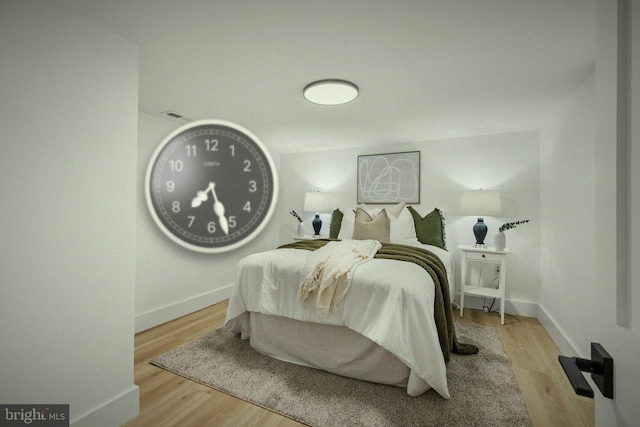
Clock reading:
7.27
